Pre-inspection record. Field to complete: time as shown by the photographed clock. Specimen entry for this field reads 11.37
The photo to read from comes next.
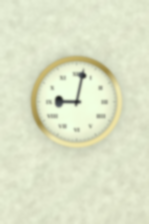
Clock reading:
9.02
